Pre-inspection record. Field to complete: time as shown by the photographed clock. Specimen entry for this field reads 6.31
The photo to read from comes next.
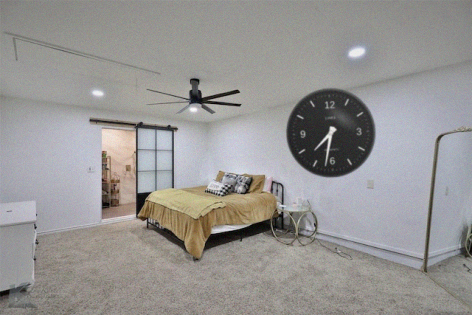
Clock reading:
7.32
